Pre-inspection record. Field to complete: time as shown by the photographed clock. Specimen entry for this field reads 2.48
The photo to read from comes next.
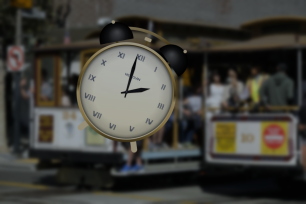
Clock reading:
1.59
